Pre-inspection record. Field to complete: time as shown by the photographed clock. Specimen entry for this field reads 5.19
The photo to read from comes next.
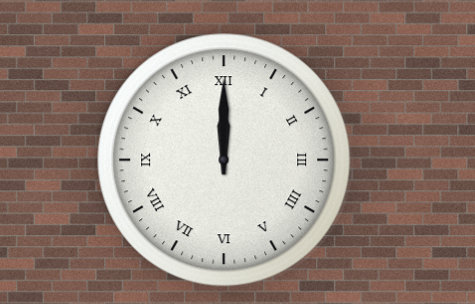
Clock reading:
12.00
